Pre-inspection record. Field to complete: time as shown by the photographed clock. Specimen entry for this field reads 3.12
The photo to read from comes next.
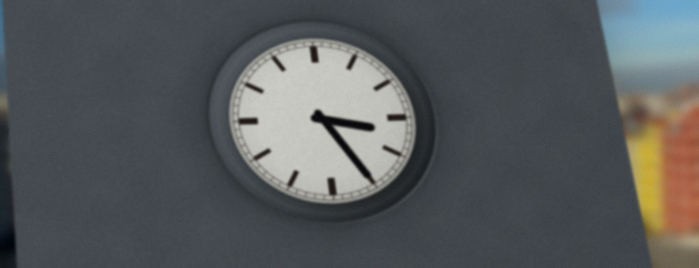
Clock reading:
3.25
